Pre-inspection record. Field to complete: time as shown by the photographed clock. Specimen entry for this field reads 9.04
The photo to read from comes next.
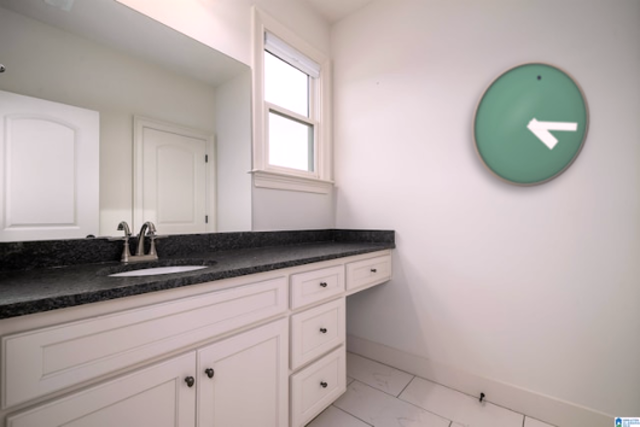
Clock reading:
4.15
